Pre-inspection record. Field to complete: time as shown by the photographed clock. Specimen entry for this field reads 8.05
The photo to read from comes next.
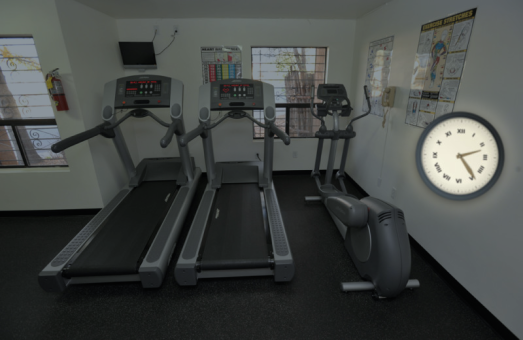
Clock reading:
2.24
